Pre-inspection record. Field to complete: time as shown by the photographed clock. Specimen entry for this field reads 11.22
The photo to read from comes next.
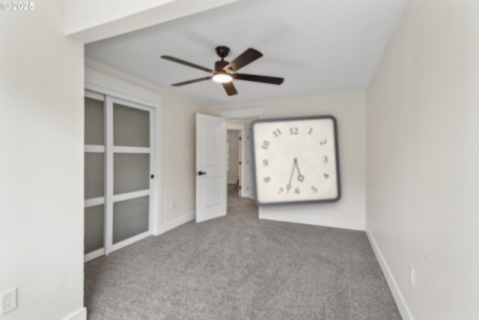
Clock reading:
5.33
